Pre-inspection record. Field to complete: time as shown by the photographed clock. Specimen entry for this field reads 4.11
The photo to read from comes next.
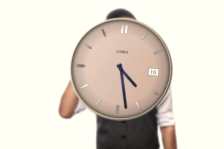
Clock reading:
4.28
